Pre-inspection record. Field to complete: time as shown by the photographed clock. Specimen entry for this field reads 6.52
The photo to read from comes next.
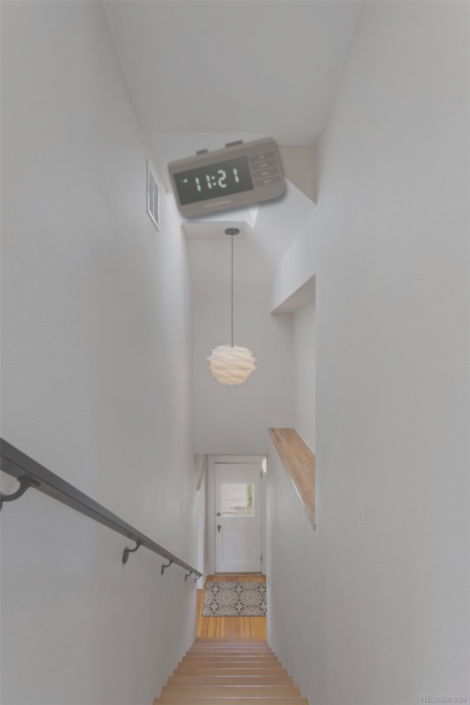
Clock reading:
11.21
